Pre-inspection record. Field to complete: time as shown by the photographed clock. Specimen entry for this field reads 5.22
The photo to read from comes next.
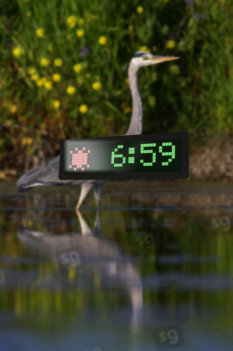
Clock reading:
6.59
